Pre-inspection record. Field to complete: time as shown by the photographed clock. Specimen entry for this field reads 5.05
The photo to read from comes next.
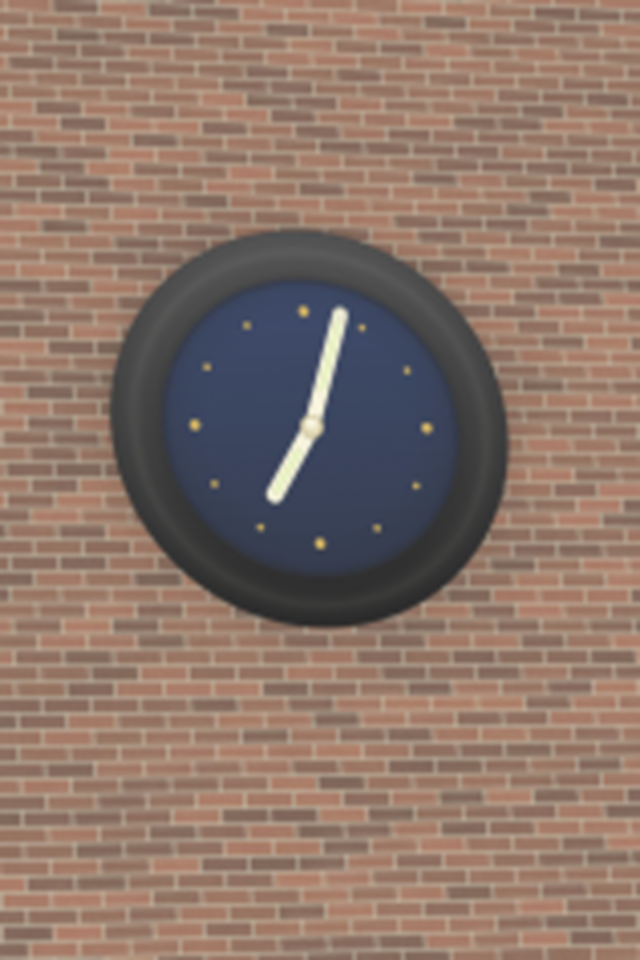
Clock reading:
7.03
